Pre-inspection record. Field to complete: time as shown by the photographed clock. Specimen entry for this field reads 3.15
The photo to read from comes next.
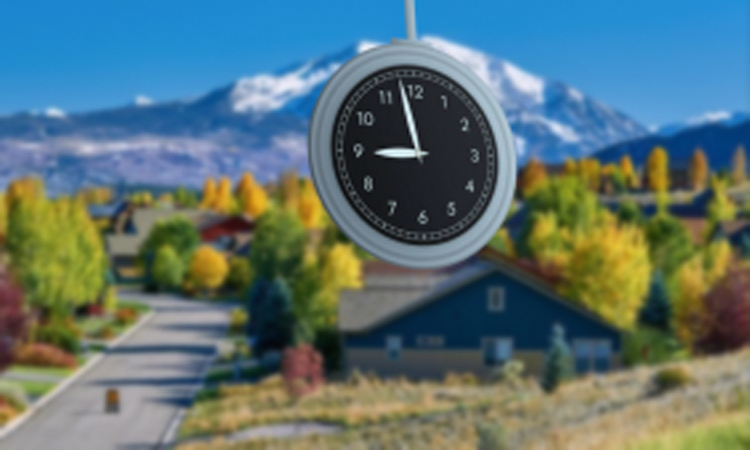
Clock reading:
8.58
